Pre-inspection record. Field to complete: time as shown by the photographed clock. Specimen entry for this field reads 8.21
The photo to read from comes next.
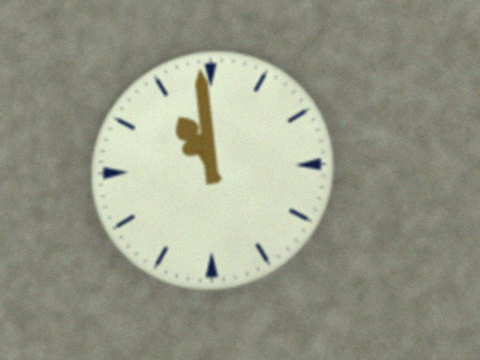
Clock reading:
10.59
